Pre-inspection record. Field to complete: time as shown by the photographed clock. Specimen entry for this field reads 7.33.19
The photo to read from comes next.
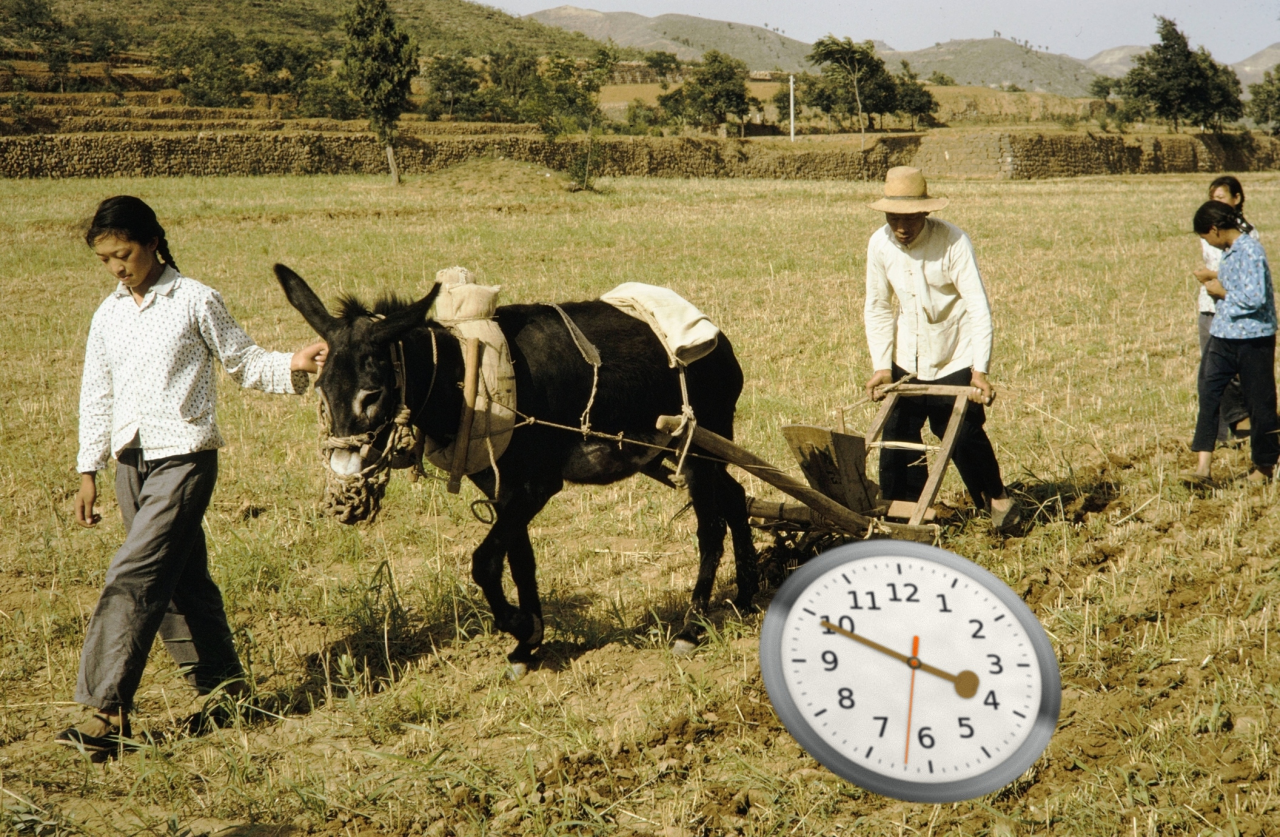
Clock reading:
3.49.32
